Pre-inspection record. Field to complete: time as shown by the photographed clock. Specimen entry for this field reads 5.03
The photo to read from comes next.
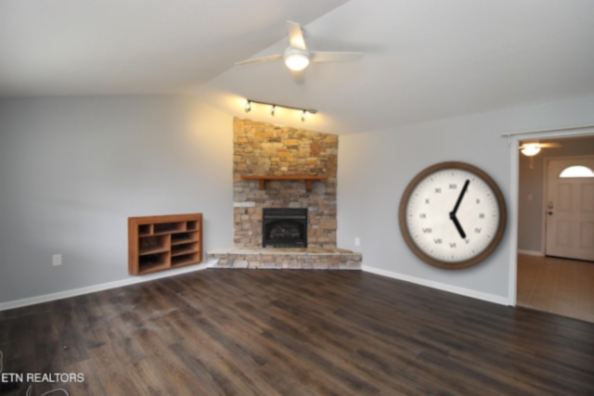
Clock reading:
5.04
